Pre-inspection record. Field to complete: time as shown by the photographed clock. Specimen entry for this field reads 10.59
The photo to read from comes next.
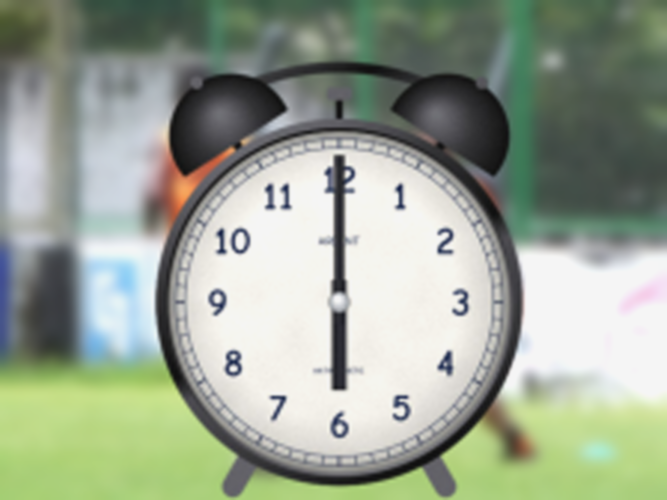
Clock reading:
6.00
